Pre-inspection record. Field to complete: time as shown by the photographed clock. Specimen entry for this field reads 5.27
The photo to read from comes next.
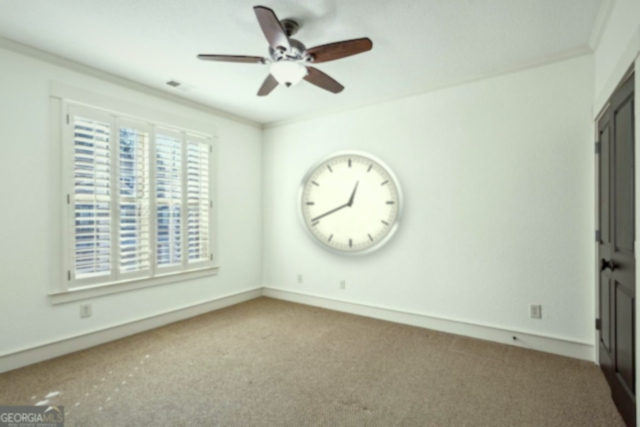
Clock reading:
12.41
